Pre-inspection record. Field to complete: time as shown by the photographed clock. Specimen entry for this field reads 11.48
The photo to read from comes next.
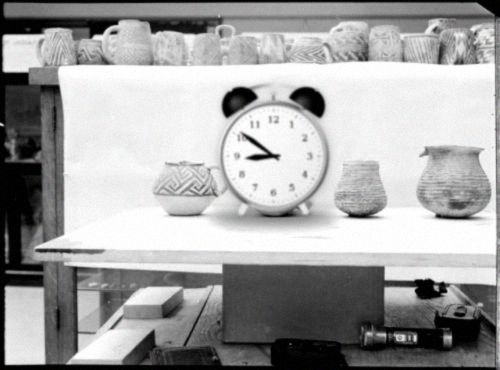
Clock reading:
8.51
